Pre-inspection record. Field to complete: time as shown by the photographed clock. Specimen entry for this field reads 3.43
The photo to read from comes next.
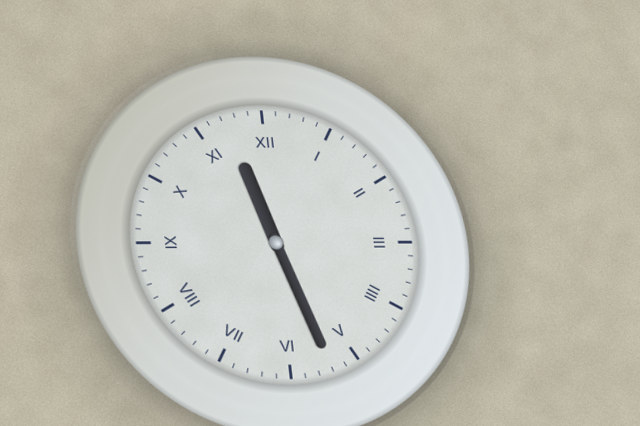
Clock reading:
11.27
